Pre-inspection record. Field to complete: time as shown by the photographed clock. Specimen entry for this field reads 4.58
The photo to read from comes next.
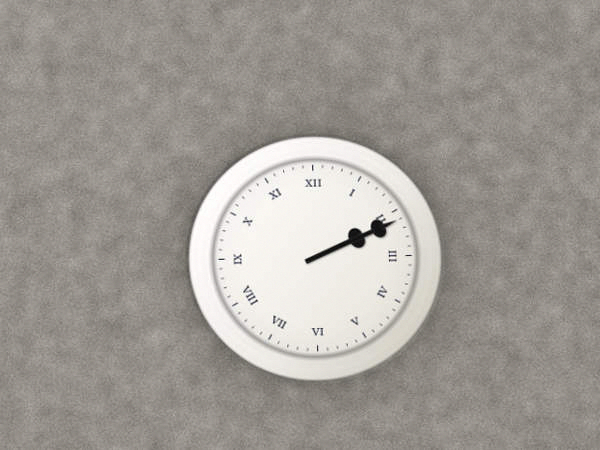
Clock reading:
2.11
